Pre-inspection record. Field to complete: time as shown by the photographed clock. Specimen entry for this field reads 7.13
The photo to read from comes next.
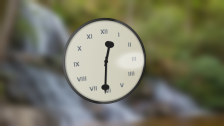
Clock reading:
12.31
